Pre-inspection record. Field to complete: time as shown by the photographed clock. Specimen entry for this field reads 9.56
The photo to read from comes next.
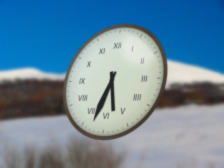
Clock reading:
5.33
